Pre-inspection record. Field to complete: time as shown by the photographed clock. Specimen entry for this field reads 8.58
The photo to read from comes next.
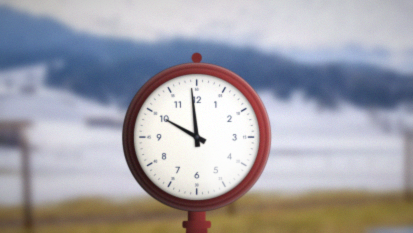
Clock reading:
9.59
